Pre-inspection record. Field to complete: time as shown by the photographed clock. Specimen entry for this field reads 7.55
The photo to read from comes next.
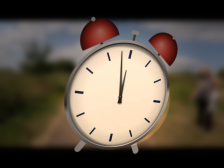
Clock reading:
11.58
